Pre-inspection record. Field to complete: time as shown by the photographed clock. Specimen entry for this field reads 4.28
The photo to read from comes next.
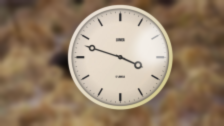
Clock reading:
3.48
